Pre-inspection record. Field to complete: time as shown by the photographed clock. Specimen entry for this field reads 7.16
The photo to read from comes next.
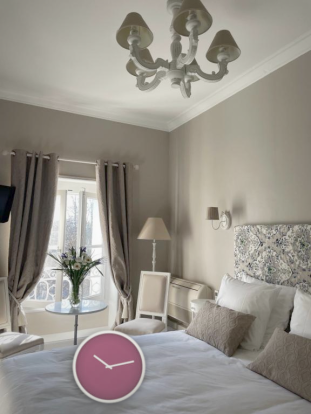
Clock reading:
10.13
